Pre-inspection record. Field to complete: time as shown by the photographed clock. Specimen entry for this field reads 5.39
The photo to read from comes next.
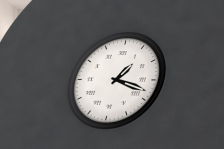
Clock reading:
1.18
